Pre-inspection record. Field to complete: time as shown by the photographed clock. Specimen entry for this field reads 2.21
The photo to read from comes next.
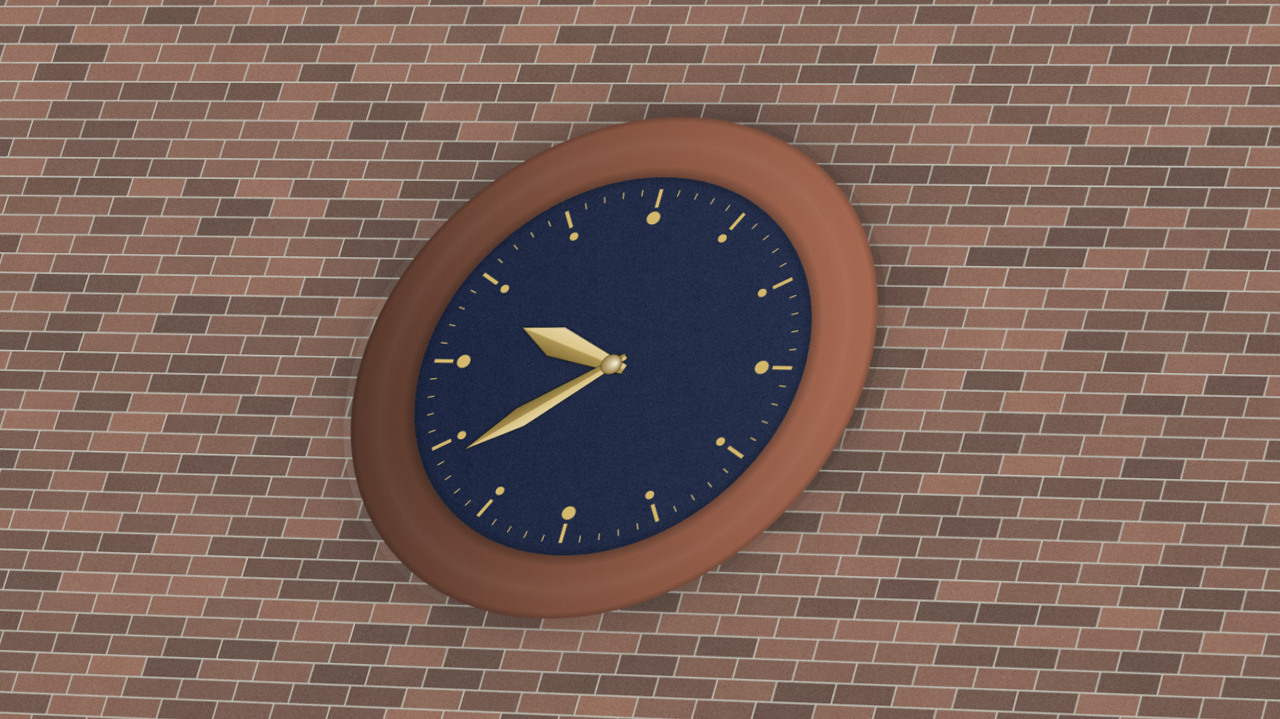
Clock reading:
9.39
